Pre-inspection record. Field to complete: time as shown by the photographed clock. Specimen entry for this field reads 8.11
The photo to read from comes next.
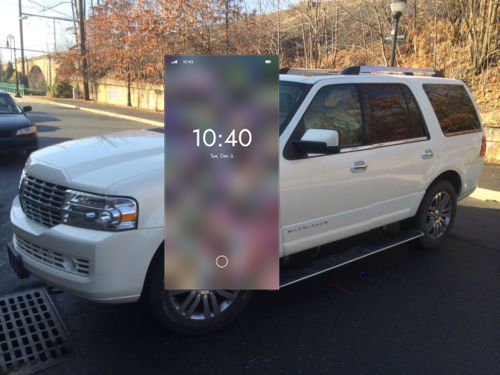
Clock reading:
10.40
